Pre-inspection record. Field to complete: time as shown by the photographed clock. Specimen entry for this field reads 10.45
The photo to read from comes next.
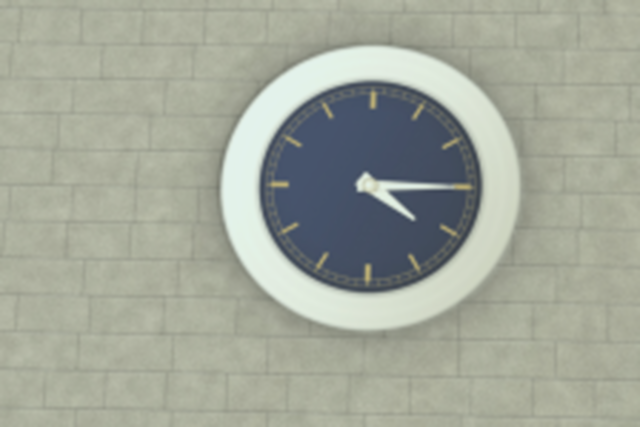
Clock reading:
4.15
